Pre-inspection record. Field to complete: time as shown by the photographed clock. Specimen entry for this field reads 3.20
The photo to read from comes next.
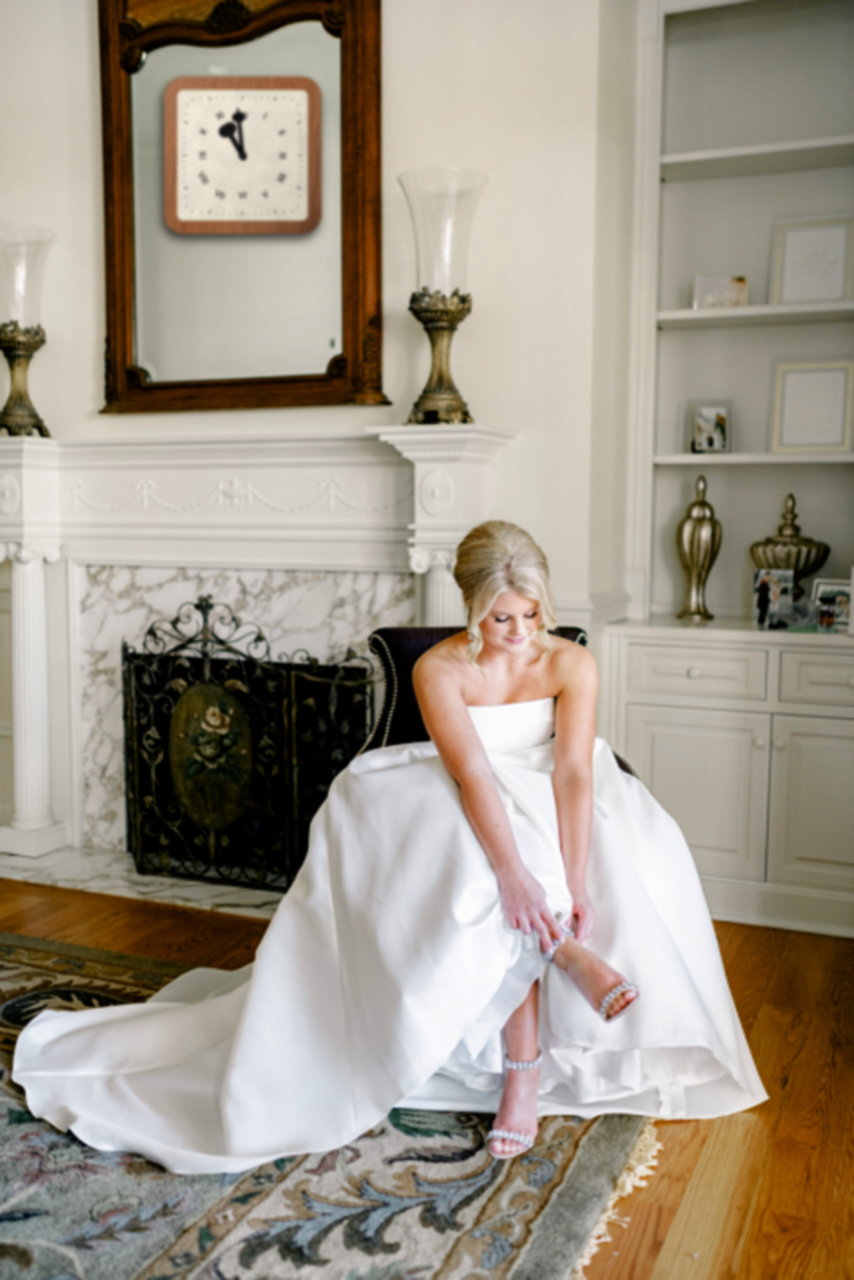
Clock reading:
10.59
